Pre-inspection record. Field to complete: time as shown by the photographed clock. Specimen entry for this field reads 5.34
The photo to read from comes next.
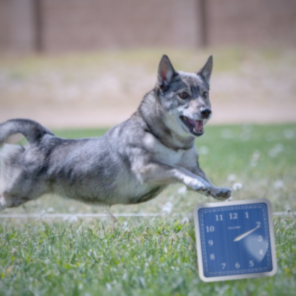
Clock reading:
2.11
